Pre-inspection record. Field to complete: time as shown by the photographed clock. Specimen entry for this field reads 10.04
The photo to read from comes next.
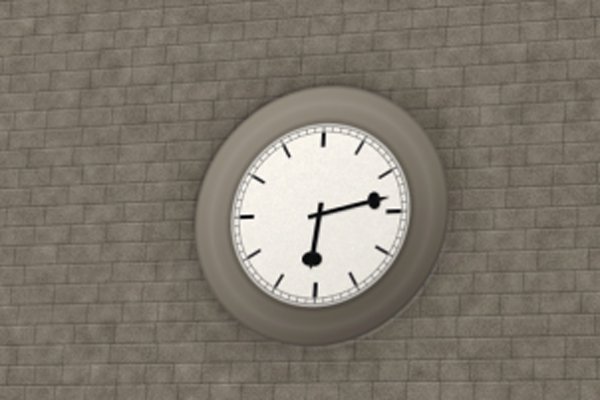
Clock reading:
6.13
